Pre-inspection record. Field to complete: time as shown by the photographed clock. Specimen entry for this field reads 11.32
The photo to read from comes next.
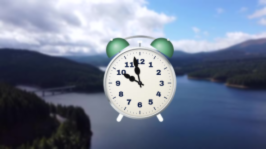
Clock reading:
9.58
